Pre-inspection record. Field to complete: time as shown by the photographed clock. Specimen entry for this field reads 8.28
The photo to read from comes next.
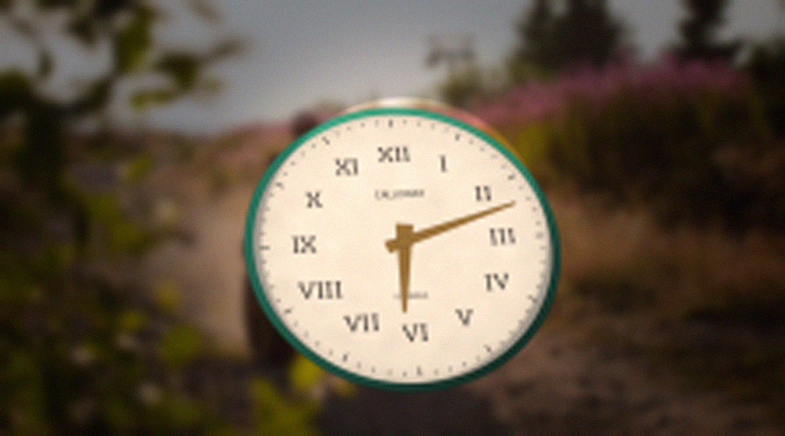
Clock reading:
6.12
